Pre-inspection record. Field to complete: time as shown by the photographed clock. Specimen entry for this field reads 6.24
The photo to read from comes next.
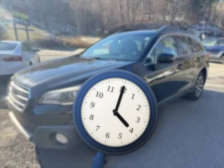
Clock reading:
4.00
